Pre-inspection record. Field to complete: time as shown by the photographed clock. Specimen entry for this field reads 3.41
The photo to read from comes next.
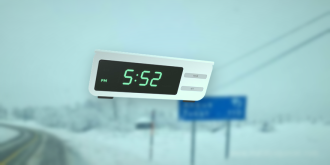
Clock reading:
5.52
